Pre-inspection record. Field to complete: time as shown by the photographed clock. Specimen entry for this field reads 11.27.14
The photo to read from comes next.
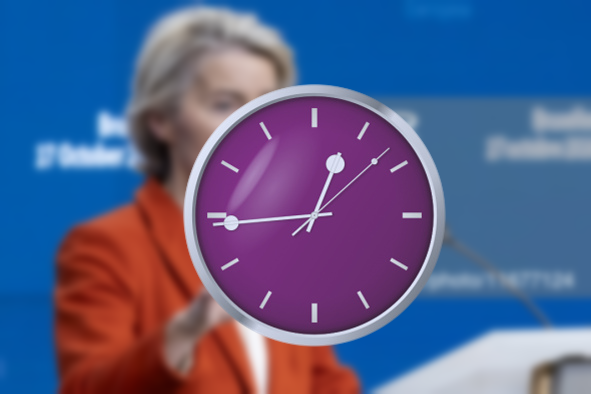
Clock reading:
12.44.08
